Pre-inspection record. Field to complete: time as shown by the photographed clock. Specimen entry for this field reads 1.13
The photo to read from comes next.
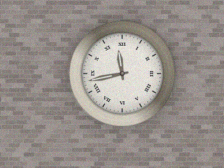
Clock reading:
11.43
